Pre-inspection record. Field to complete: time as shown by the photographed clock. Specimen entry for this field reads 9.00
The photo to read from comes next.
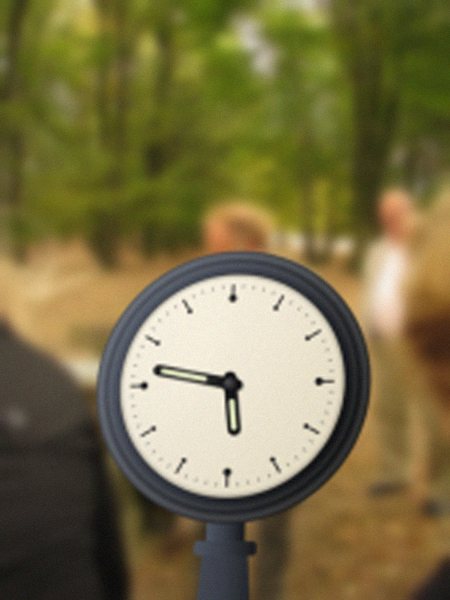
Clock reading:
5.47
